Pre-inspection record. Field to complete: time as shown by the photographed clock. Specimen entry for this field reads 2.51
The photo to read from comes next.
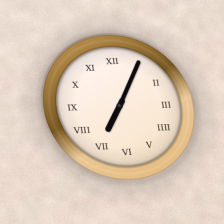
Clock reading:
7.05
